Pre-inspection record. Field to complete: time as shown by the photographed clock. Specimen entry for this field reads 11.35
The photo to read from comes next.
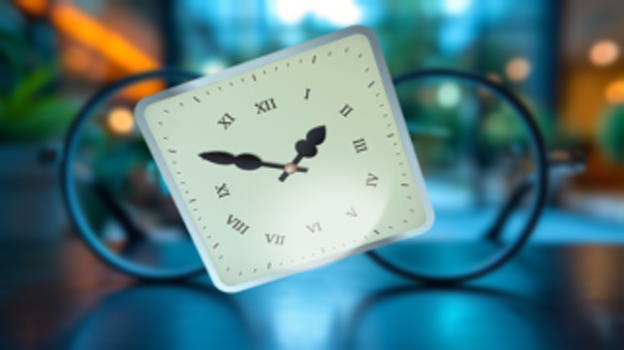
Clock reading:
1.50
